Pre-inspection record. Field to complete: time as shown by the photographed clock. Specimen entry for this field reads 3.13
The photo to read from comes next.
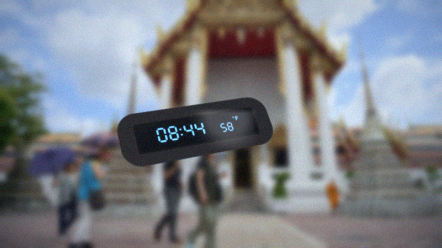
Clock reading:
8.44
